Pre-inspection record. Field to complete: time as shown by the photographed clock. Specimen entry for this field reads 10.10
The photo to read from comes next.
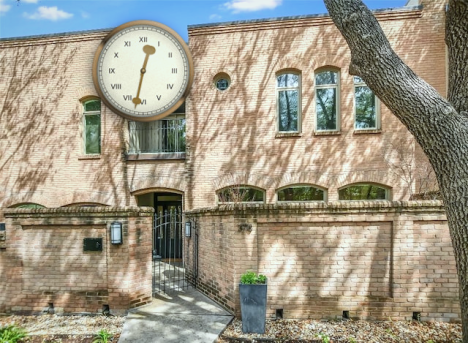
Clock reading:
12.32
